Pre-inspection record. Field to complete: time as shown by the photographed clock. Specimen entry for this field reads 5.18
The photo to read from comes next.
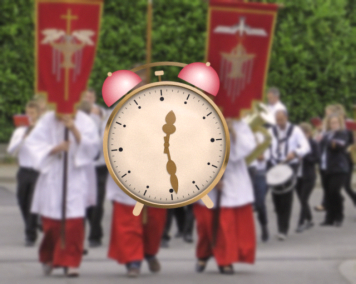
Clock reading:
12.29
